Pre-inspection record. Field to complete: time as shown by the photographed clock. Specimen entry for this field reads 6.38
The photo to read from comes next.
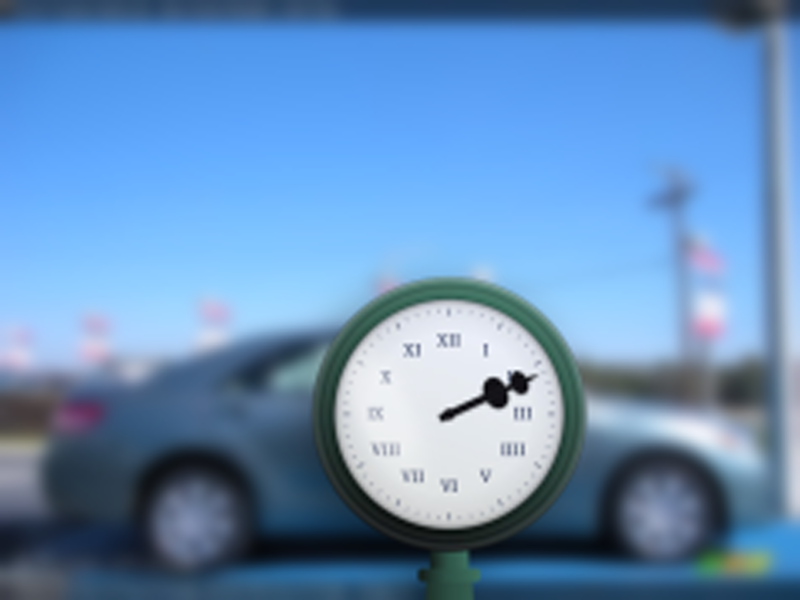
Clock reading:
2.11
